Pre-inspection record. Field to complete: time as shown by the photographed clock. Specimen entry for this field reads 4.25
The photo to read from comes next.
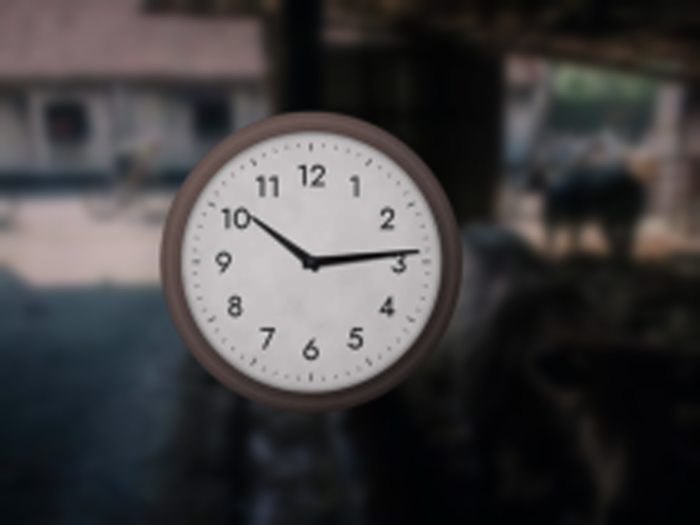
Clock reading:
10.14
